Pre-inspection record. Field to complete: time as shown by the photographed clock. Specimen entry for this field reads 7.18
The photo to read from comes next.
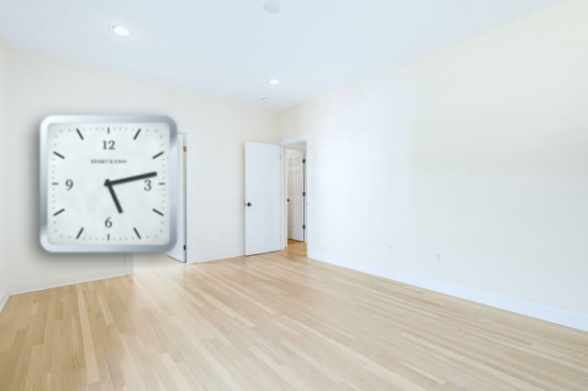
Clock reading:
5.13
